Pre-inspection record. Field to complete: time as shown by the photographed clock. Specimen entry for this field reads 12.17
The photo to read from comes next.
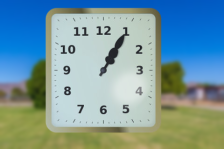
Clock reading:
1.05
